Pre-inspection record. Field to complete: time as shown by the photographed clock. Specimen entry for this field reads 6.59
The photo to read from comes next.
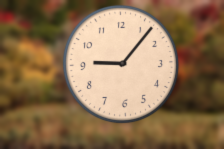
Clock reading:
9.07
